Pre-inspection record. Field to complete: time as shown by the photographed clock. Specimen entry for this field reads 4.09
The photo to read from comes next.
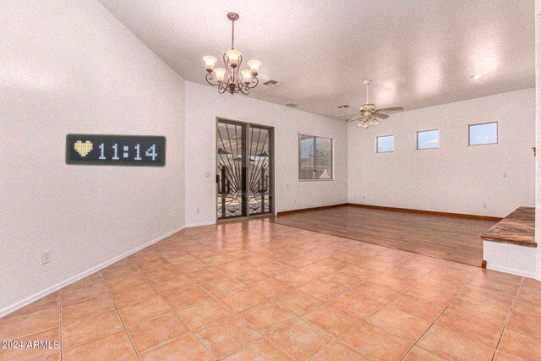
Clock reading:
11.14
